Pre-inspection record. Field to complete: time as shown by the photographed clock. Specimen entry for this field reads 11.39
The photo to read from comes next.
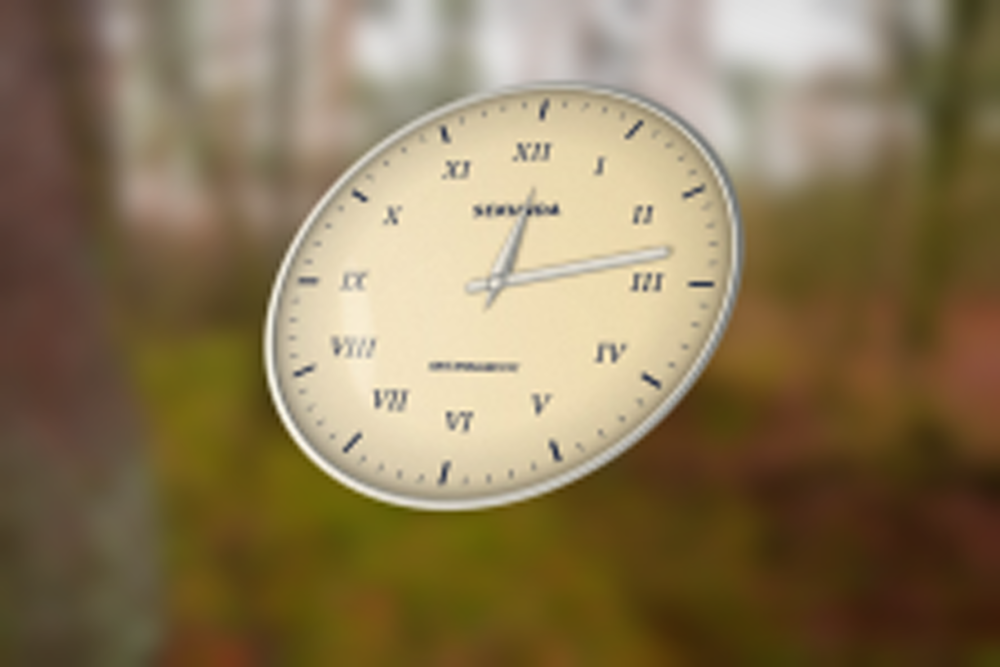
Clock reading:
12.13
